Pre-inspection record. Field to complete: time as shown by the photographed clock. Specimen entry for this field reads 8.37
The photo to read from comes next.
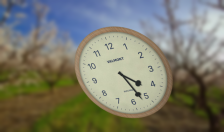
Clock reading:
4.27
